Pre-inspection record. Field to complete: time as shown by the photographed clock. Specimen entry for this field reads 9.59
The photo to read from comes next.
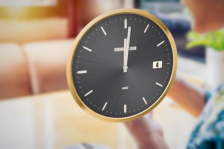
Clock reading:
12.01
